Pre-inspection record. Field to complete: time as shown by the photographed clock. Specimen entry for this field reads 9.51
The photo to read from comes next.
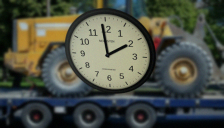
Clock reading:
1.59
